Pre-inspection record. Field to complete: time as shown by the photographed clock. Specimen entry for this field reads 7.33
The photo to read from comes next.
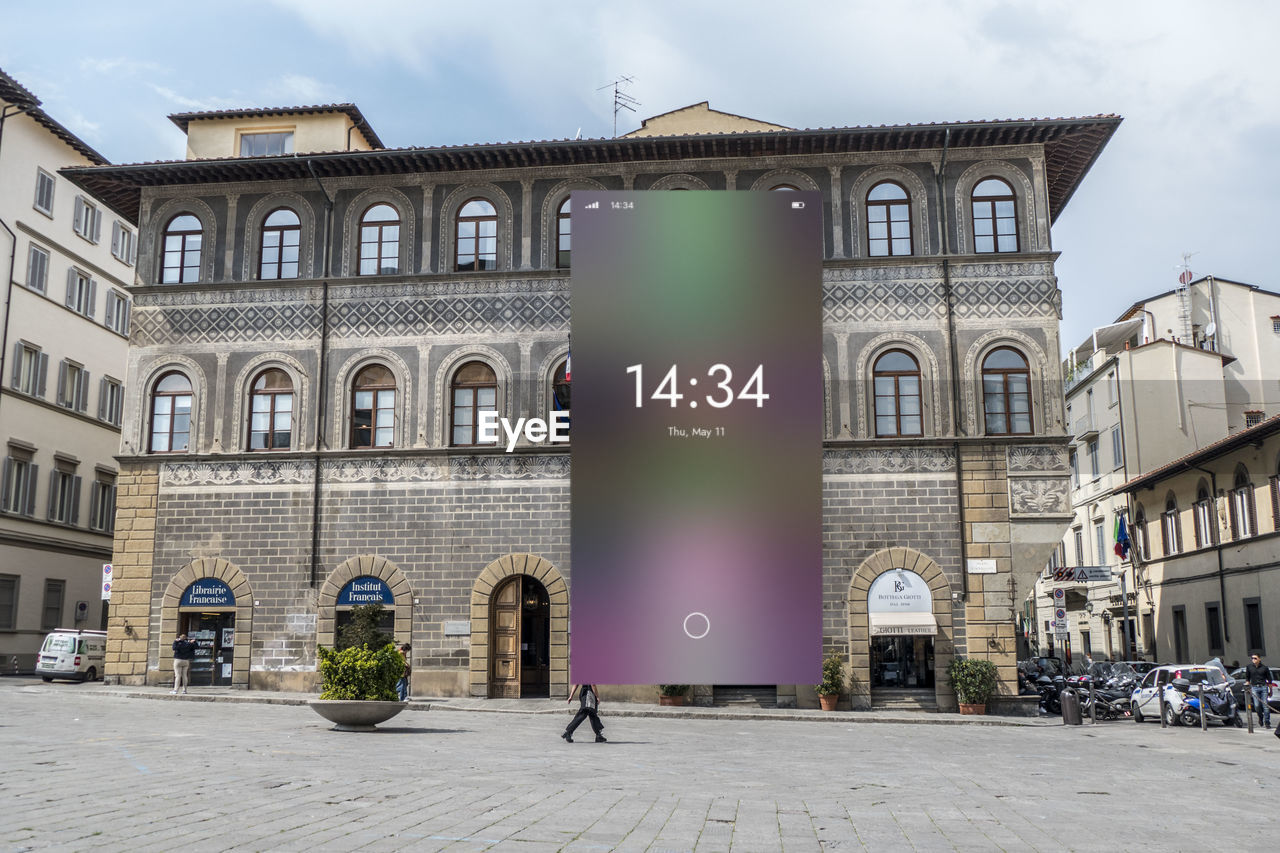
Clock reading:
14.34
